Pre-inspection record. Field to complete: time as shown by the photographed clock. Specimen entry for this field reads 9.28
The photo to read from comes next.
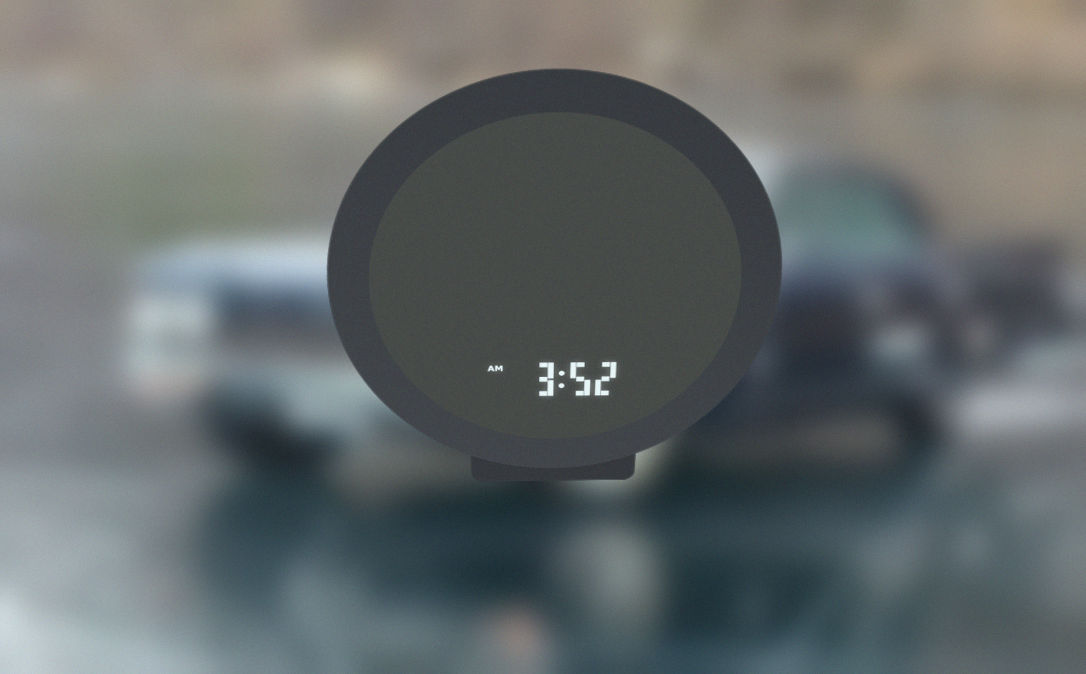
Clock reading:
3.52
